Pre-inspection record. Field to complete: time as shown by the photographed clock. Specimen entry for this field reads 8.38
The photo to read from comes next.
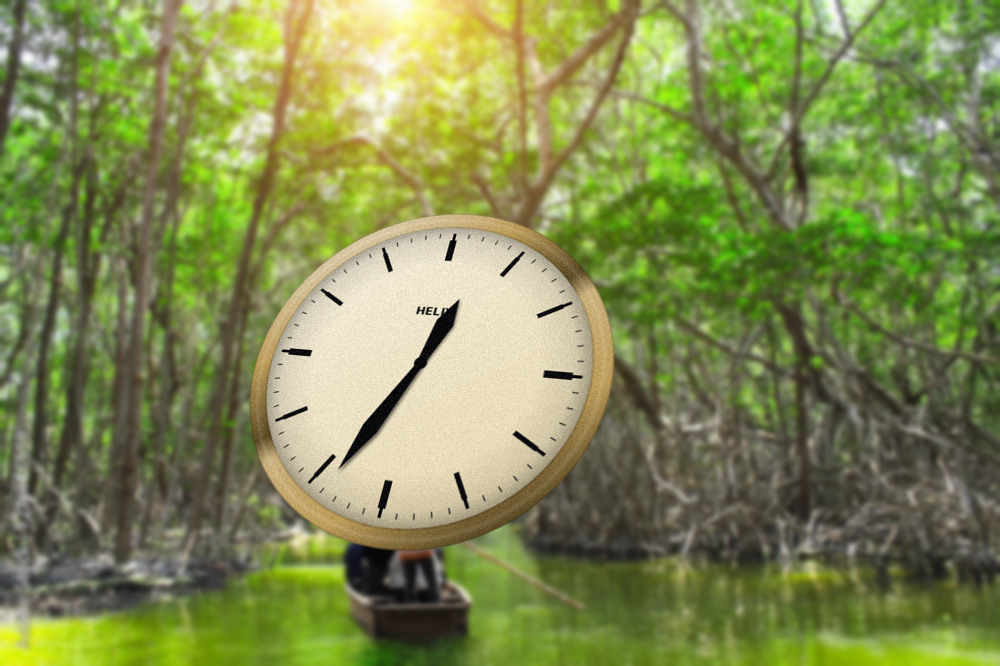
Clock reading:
12.34
